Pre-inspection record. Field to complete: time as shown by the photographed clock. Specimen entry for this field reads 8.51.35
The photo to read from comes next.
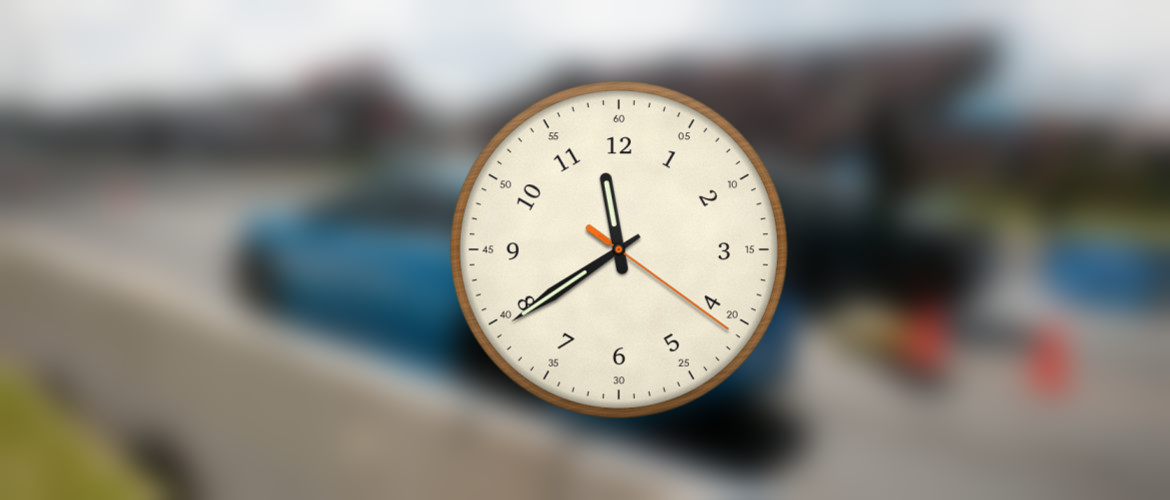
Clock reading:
11.39.21
